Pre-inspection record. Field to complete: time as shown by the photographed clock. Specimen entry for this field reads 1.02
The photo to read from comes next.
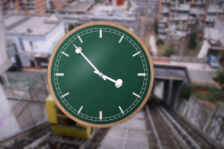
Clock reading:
3.53
